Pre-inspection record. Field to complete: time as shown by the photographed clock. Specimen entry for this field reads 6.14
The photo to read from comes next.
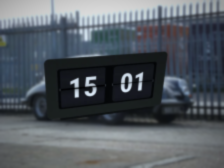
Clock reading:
15.01
